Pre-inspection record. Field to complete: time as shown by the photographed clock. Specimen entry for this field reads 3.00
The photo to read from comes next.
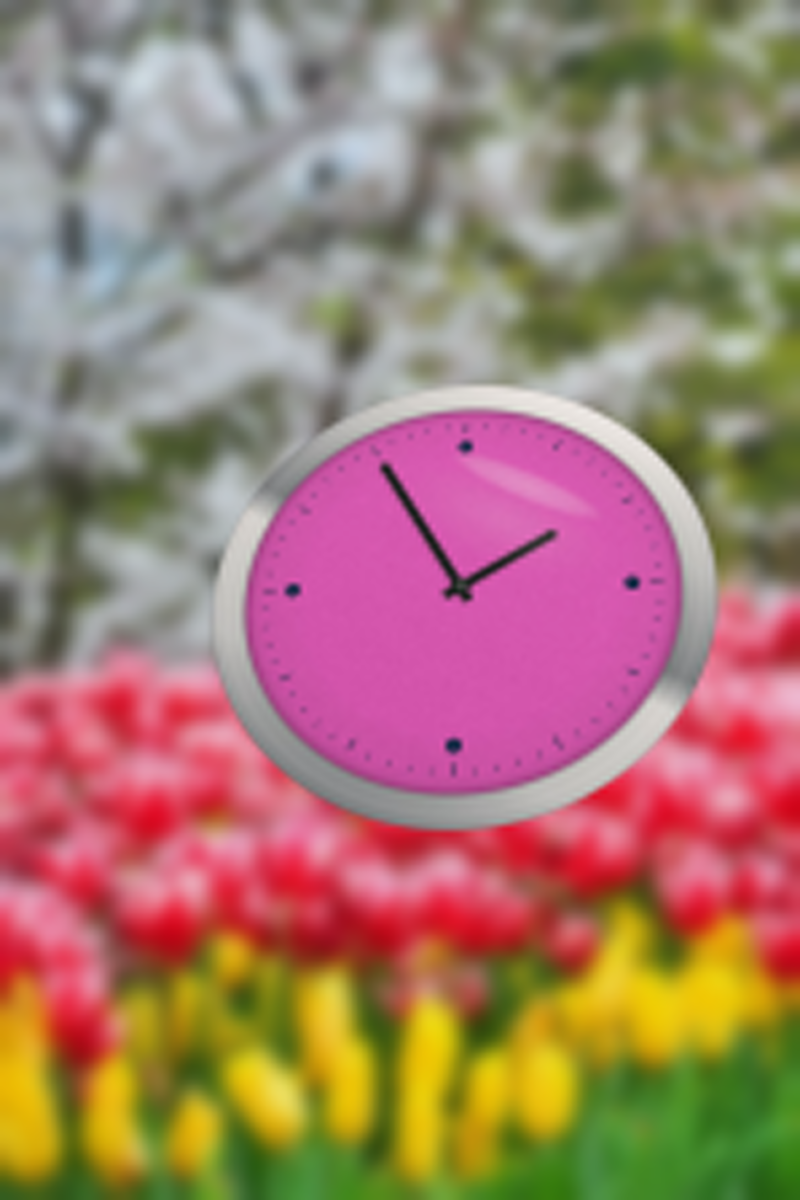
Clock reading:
1.55
